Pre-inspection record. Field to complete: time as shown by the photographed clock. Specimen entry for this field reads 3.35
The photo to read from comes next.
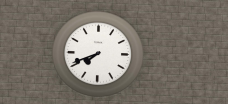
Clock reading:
7.41
